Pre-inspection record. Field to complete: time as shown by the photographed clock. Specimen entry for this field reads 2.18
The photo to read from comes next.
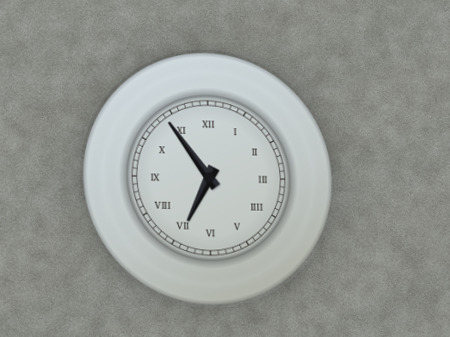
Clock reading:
6.54
